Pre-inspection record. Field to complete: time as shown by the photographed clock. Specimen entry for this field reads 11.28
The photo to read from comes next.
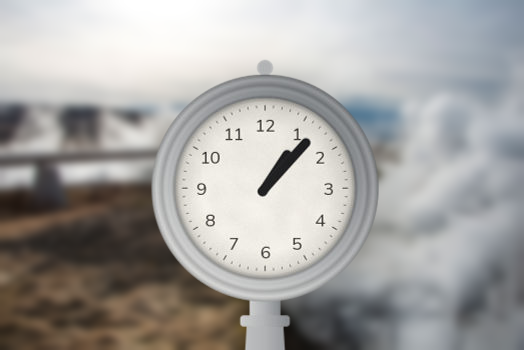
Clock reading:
1.07
